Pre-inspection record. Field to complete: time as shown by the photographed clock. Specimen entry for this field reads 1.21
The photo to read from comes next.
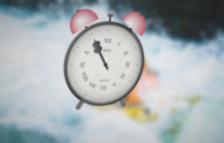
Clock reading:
10.55
